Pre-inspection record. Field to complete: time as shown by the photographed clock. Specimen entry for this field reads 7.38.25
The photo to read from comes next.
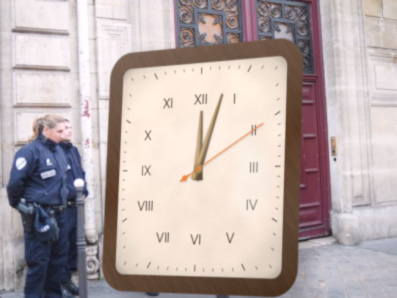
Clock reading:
12.03.10
